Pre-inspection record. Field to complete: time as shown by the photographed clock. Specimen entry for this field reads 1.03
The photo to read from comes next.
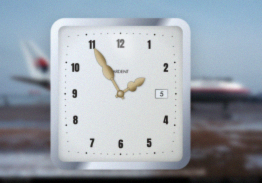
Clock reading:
1.55
